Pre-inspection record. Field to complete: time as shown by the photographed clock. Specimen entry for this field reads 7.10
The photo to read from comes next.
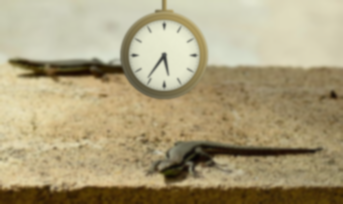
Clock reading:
5.36
